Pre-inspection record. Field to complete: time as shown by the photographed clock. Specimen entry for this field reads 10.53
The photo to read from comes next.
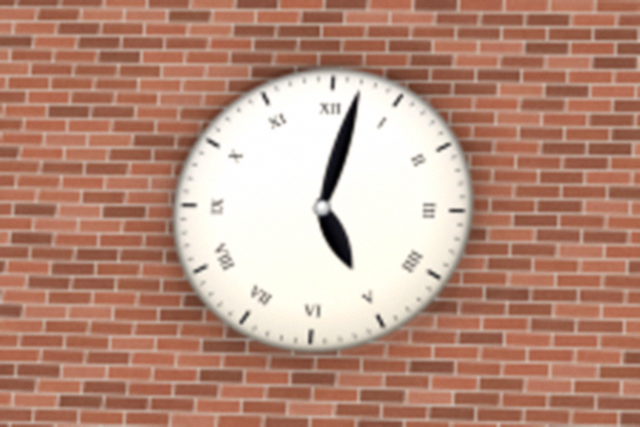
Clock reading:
5.02
